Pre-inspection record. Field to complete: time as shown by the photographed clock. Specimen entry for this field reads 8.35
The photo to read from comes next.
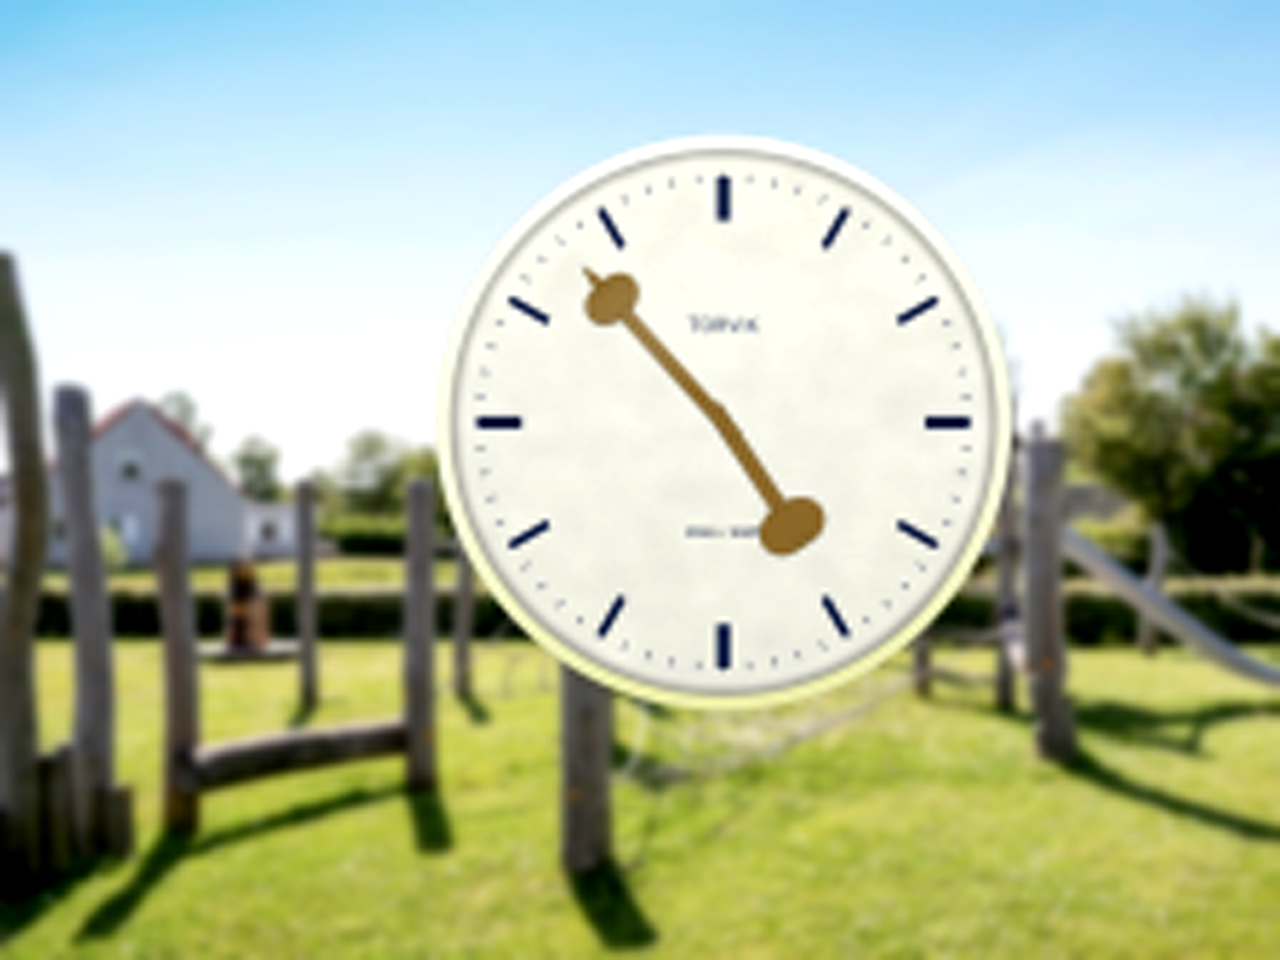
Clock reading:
4.53
